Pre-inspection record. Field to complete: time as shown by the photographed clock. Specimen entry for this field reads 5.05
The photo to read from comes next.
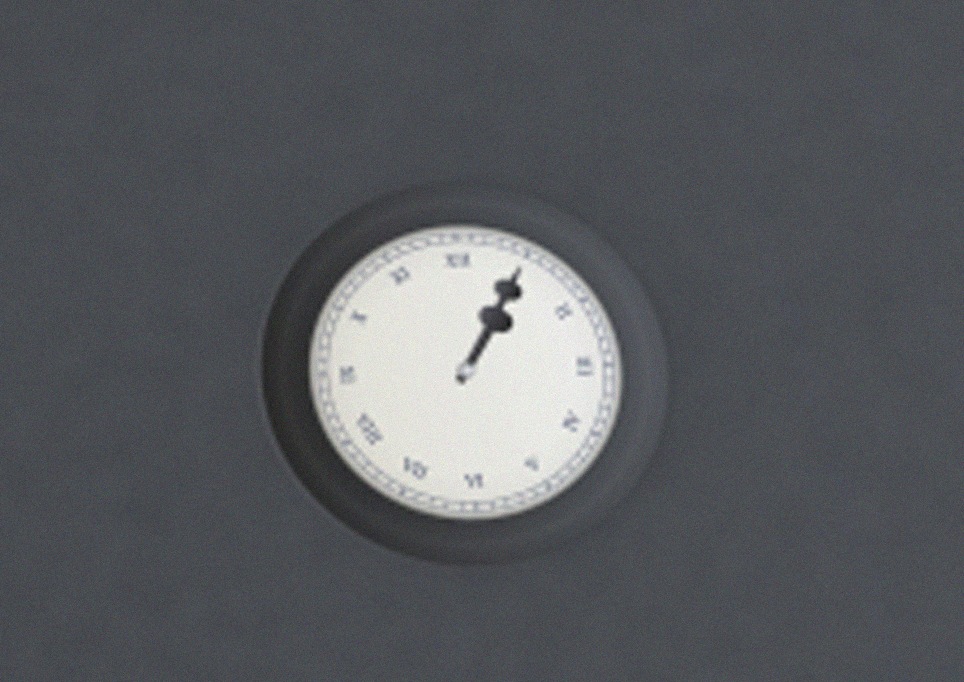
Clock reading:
1.05
